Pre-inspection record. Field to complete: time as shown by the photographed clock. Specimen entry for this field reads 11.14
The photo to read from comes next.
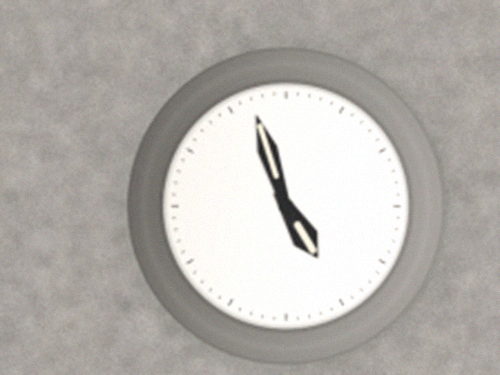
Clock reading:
4.57
